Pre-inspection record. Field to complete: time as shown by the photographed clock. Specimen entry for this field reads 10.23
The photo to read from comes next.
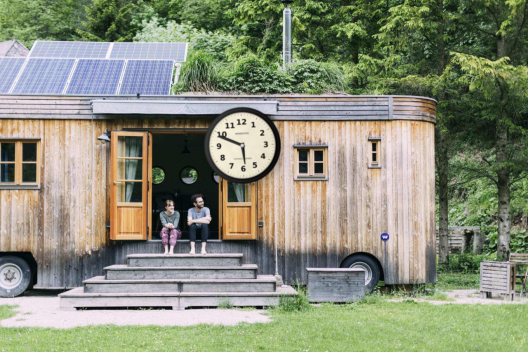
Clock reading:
5.49
